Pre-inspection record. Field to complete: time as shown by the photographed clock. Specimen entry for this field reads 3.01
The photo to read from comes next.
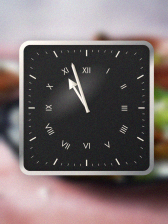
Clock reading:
10.57
